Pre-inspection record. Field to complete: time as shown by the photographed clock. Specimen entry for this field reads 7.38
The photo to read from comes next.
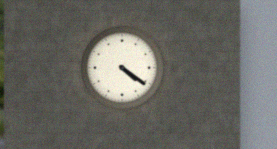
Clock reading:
4.21
